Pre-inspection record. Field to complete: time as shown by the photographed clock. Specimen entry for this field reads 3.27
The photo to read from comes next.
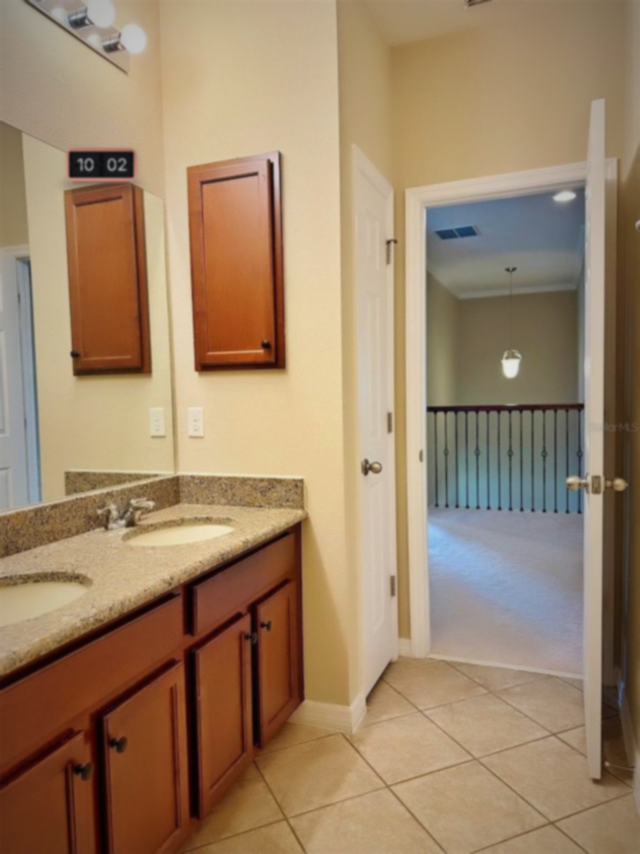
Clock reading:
10.02
